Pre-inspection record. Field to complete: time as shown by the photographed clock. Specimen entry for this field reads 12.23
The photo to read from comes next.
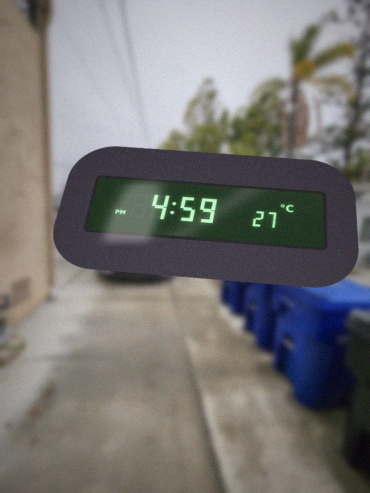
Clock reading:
4.59
